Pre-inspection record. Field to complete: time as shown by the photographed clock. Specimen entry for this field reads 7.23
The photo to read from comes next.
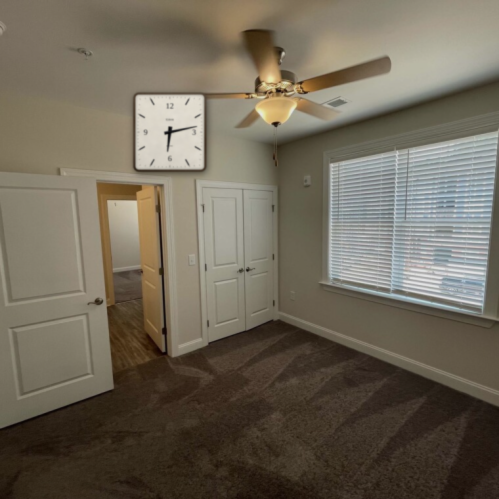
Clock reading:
6.13
